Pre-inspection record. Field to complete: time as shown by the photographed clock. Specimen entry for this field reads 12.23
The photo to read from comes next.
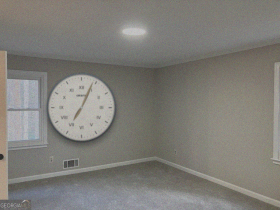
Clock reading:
7.04
